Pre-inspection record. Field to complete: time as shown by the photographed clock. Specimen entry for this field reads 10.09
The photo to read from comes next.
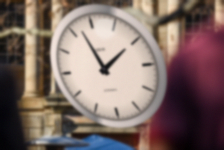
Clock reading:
1.57
